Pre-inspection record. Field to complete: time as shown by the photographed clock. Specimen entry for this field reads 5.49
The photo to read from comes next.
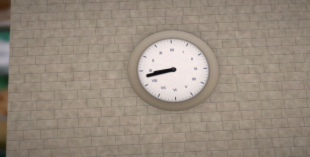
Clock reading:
8.43
